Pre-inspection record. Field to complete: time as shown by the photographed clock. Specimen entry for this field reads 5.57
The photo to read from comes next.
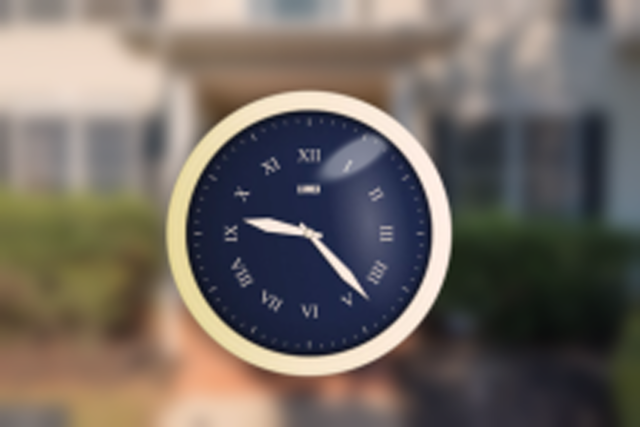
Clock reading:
9.23
